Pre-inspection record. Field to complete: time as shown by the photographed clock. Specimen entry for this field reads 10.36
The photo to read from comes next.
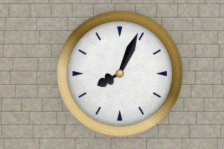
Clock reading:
8.04
